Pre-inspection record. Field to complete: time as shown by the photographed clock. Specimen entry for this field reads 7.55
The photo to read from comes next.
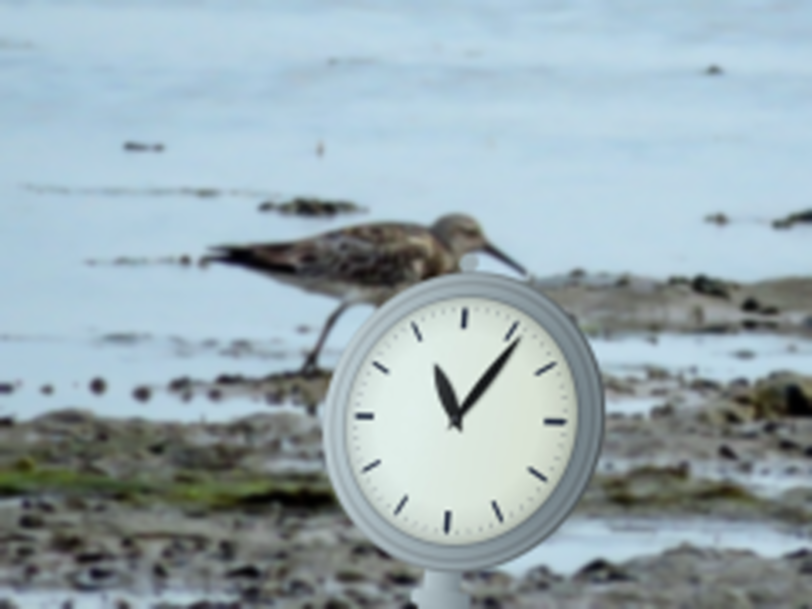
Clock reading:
11.06
